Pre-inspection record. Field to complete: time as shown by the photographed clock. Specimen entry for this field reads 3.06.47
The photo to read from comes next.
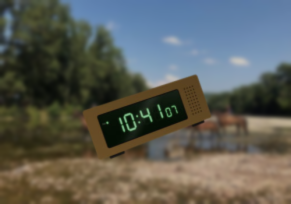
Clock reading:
10.41.07
